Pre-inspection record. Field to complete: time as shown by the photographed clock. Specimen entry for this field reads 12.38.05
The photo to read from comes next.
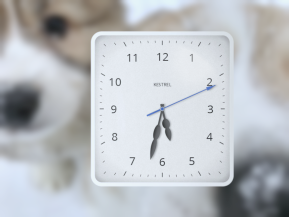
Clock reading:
5.32.11
